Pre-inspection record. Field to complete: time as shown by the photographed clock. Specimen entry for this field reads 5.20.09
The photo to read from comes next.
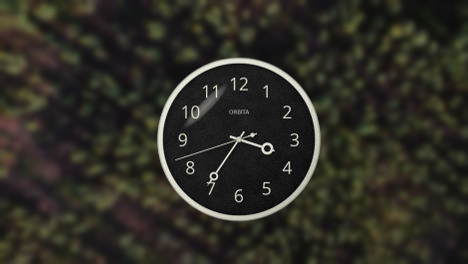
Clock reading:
3.35.42
